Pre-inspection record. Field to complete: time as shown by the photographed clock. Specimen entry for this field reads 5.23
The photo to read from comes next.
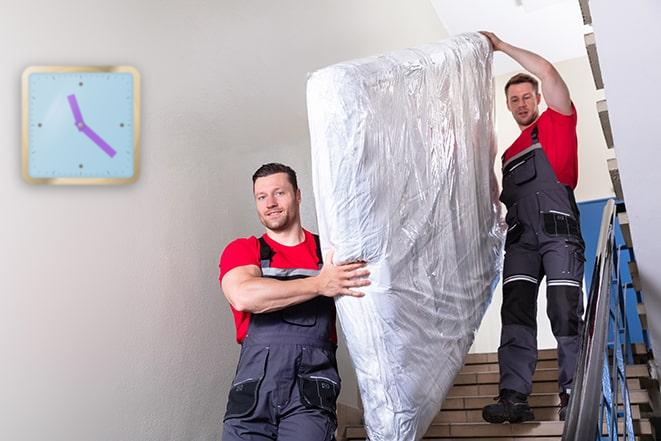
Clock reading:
11.22
